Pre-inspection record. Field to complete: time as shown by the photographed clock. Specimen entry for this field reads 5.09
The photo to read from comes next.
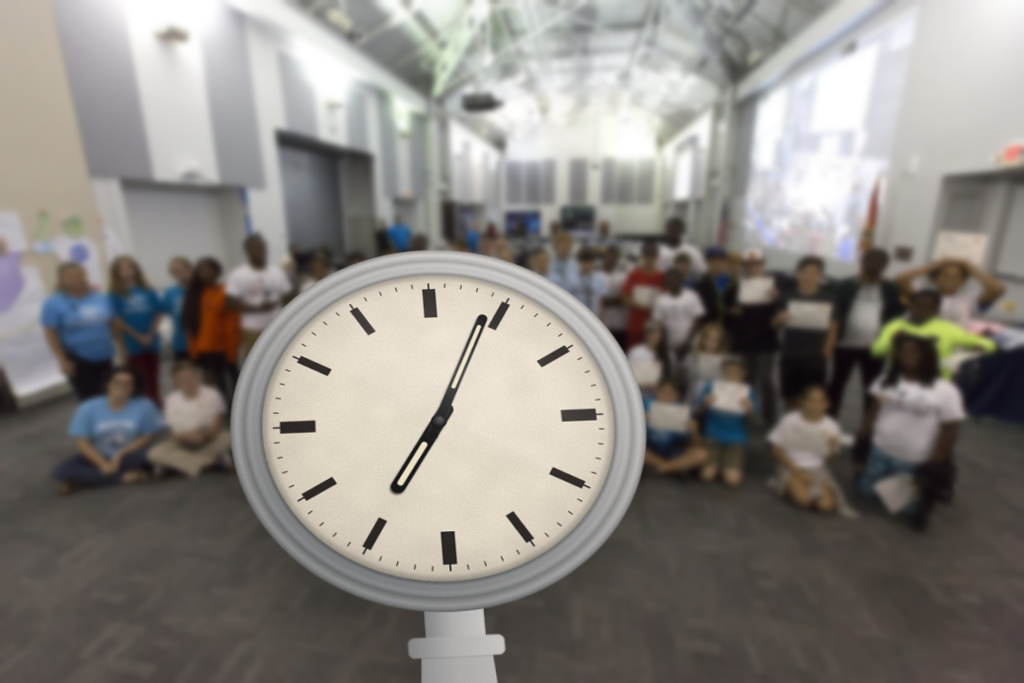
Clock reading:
7.04
